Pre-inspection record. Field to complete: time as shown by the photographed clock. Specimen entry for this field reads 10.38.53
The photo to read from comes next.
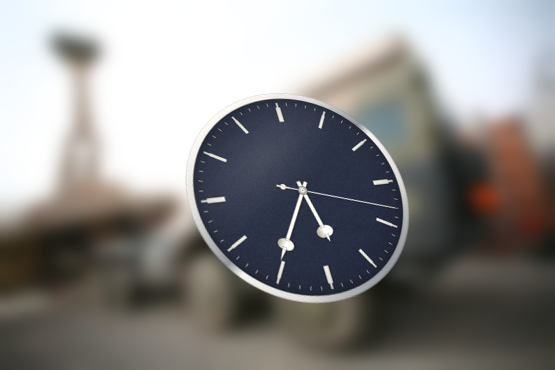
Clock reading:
5.35.18
